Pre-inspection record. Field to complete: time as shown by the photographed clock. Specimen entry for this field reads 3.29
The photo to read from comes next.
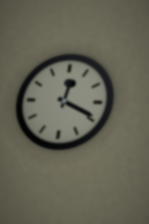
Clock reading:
12.19
